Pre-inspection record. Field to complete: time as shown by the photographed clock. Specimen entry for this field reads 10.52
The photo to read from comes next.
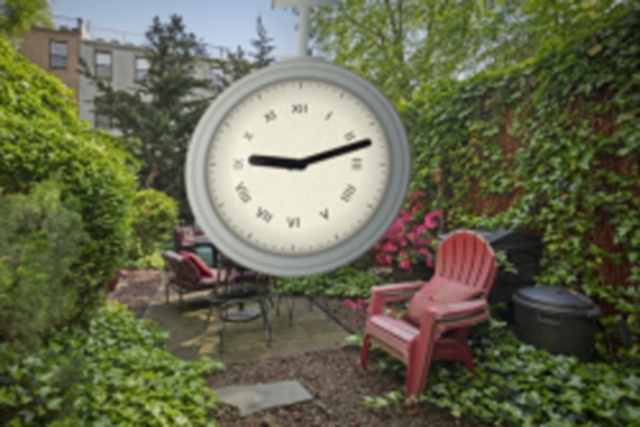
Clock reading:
9.12
